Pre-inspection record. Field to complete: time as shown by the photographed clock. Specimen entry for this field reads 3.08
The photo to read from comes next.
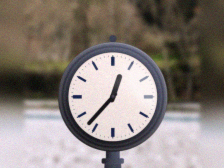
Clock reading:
12.37
